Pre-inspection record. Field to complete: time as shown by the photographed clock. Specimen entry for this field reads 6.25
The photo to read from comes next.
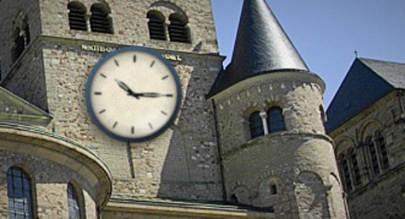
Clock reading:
10.15
